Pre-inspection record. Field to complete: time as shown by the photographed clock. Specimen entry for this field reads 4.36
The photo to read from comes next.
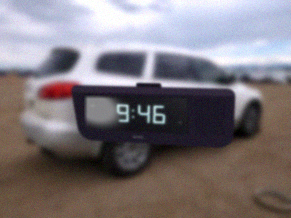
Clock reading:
9.46
